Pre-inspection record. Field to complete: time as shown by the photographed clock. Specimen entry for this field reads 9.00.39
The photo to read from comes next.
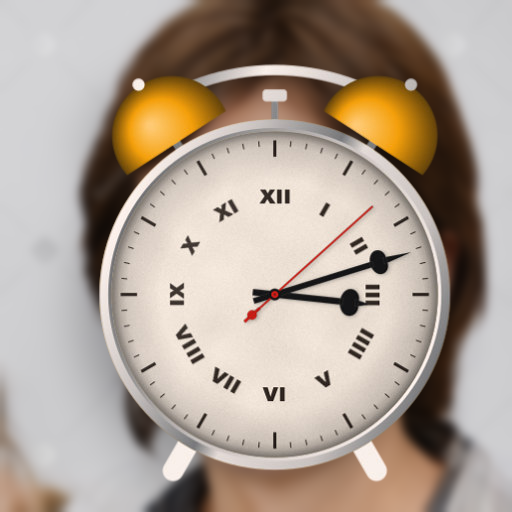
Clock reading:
3.12.08
